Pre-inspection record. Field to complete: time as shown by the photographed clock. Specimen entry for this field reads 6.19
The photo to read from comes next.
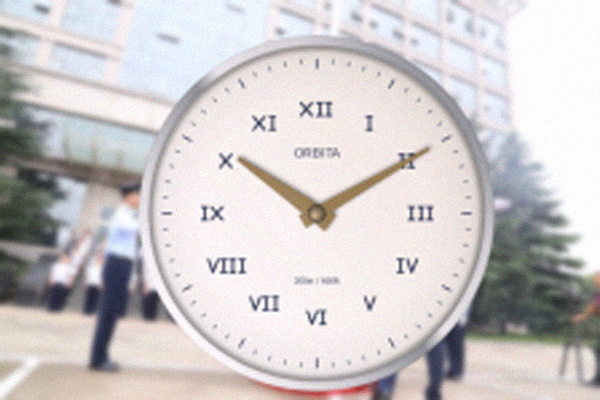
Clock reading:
10.10
